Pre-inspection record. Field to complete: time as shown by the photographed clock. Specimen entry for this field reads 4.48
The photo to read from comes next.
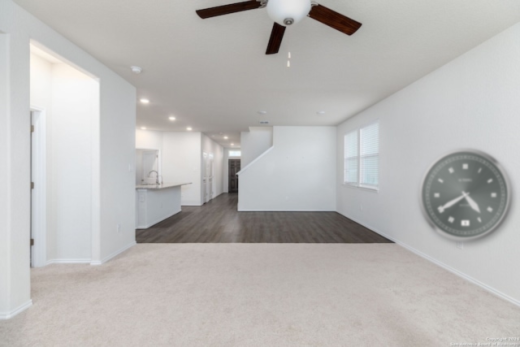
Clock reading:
4.40
